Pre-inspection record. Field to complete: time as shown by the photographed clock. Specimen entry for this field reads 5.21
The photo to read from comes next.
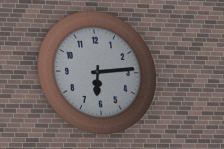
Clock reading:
6.14
